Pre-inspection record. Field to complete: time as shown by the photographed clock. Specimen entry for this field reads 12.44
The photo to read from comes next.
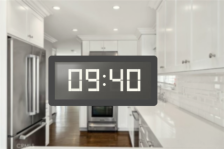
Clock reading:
9.40
